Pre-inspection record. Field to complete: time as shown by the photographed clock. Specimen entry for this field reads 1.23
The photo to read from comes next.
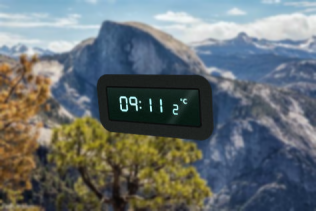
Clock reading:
9.11
